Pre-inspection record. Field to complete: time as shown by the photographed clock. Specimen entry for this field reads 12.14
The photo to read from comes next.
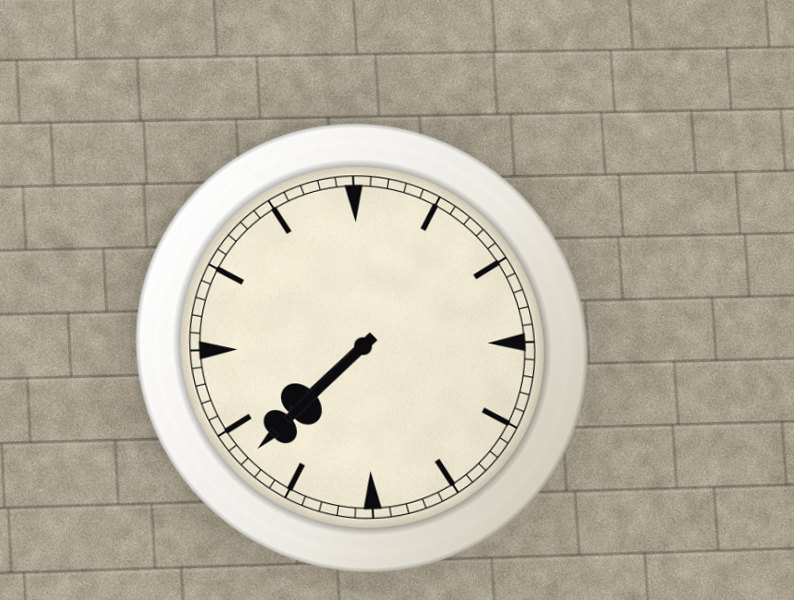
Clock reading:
7.38
